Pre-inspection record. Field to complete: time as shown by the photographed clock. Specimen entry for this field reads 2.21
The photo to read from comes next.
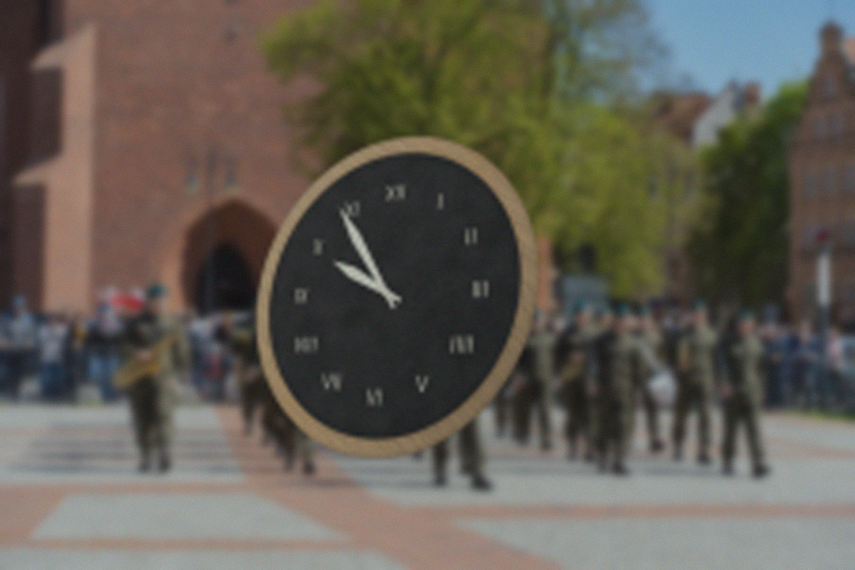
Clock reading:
9.54
